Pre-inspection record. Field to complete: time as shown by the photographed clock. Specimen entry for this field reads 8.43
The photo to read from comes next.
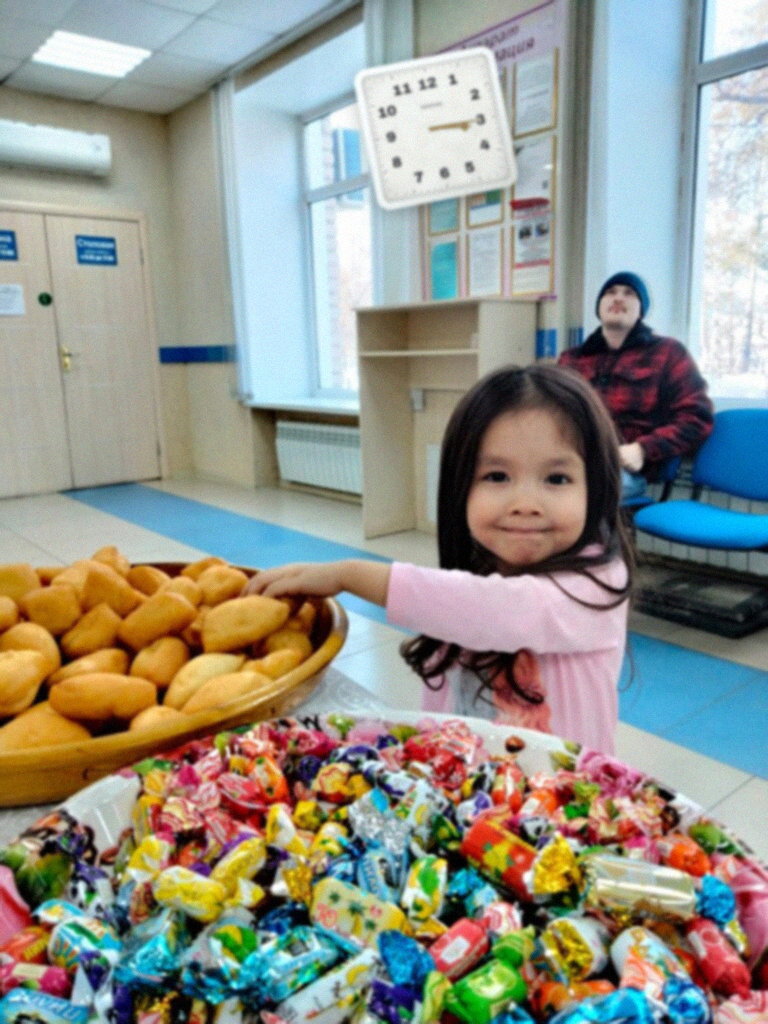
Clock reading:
3.15
